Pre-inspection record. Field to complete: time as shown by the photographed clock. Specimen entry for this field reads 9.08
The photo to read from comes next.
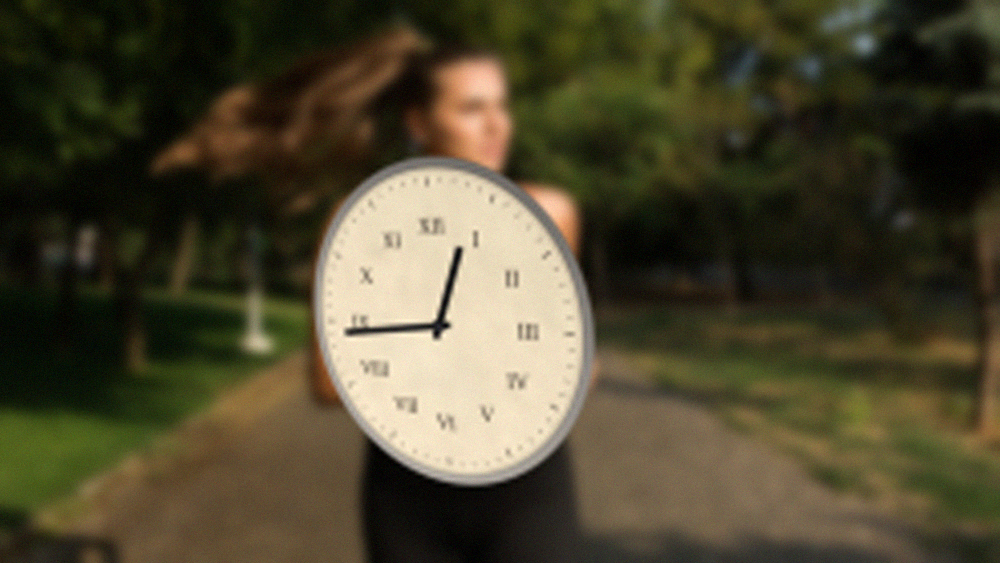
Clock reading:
12.44
